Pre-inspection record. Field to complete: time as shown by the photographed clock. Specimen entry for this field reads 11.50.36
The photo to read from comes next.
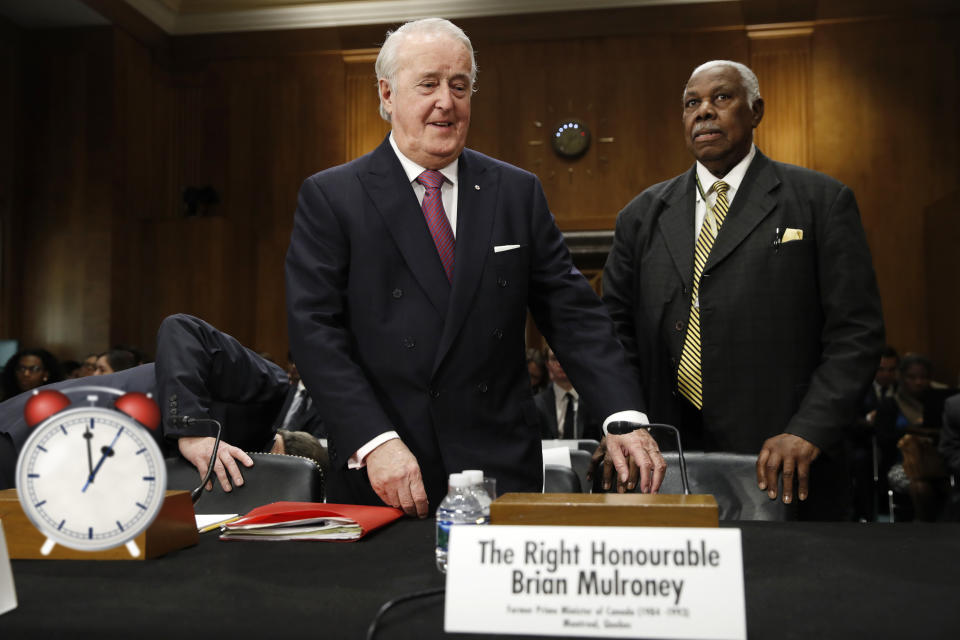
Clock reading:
12.59.05
